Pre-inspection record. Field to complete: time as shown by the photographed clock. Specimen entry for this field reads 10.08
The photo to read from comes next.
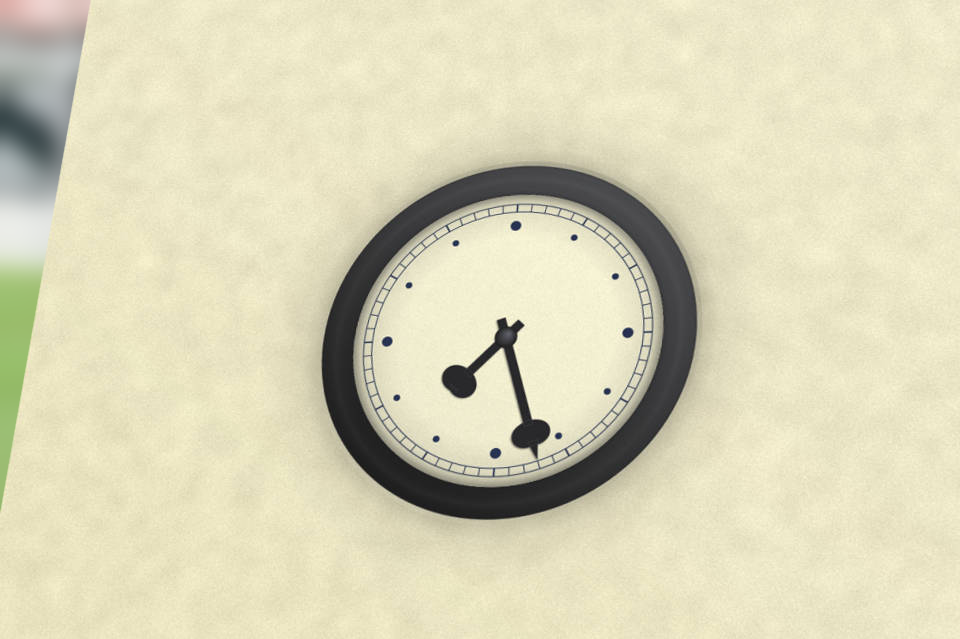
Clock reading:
7.27
